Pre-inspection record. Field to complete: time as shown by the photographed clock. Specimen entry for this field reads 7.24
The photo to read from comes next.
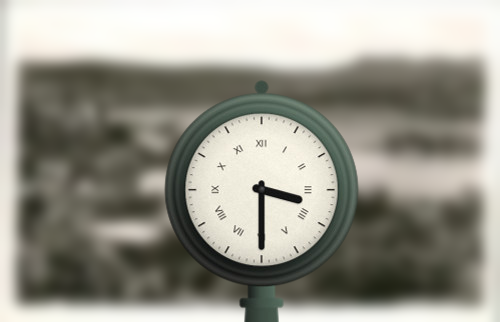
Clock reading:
3.30
